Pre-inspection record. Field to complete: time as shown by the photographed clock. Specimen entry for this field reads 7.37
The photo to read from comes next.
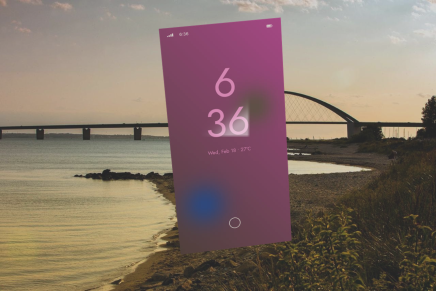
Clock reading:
6.36
